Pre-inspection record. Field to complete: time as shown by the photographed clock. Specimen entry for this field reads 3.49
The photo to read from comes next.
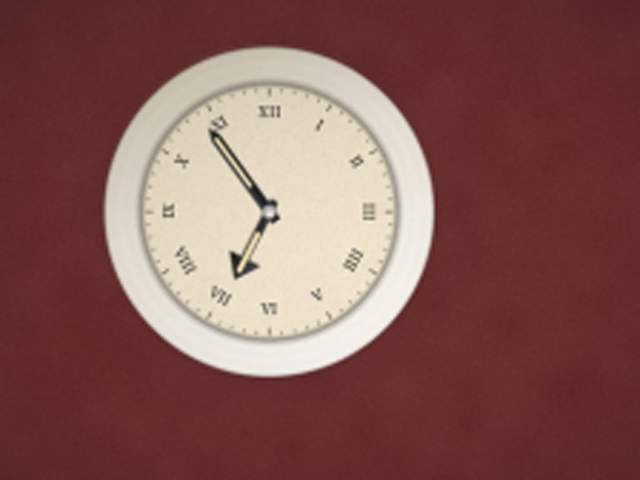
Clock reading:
6.54
